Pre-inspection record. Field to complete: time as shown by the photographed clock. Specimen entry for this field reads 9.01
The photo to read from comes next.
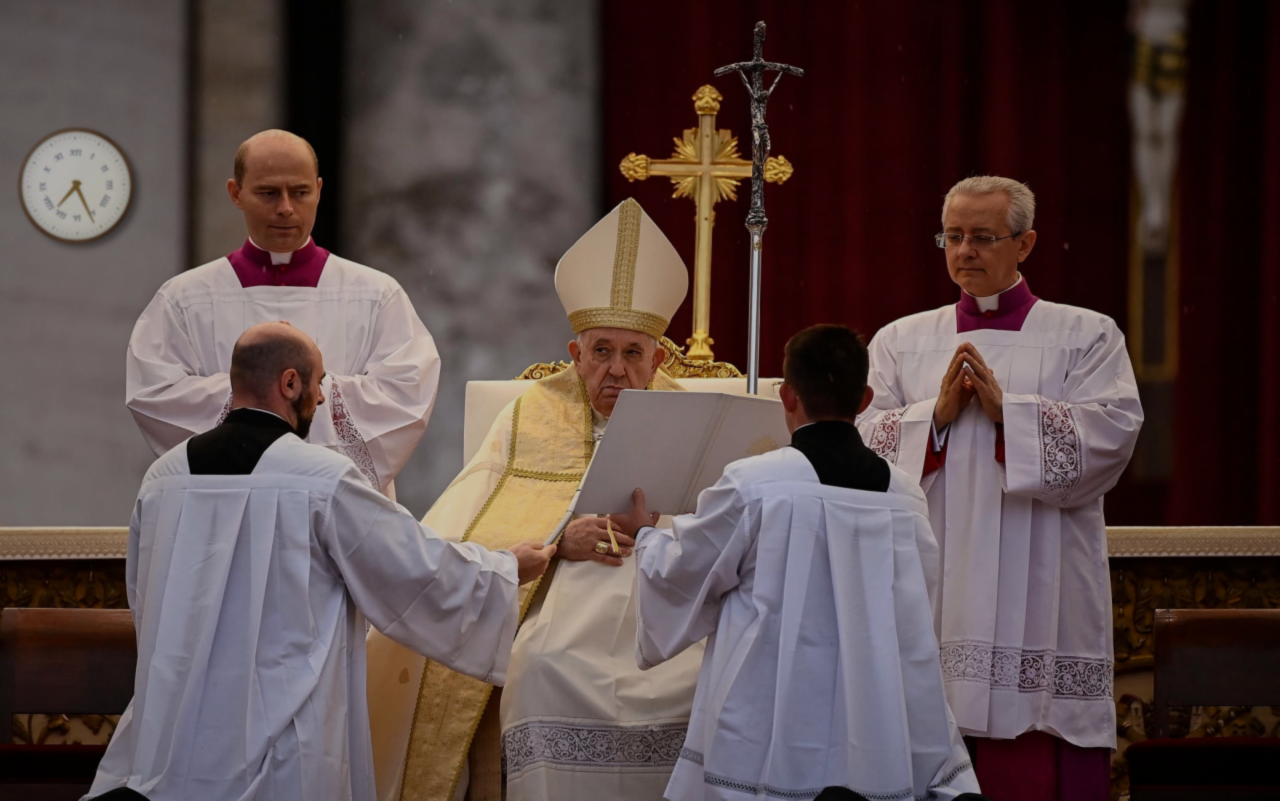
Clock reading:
7.26
